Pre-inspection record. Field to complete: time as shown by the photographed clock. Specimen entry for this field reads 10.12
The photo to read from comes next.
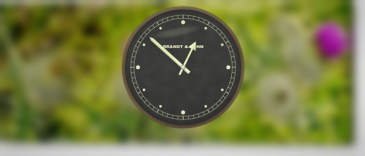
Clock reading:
12.52
